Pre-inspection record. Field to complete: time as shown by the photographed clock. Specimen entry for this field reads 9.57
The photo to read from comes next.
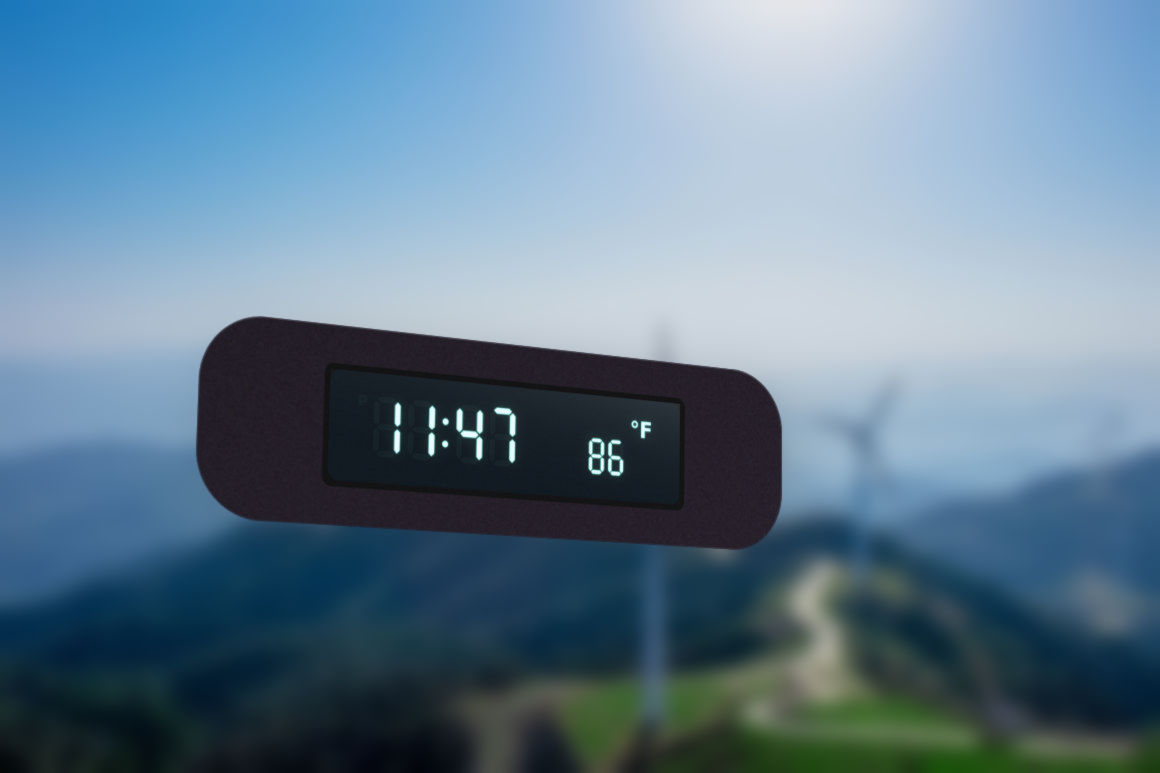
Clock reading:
11.47
